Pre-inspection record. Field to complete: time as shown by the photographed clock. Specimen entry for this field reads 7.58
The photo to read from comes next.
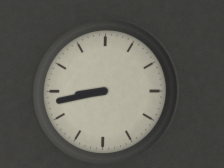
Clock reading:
8.43
